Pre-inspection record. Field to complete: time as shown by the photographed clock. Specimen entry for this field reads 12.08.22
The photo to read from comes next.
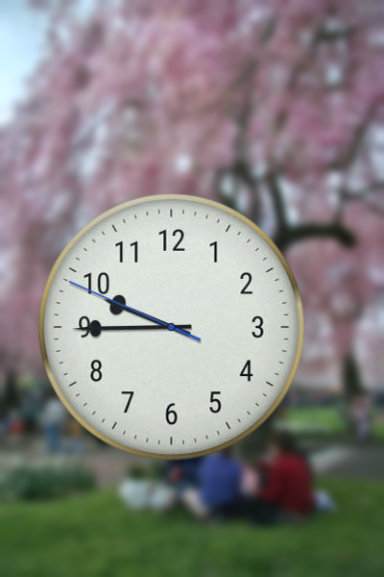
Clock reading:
9.44.49
